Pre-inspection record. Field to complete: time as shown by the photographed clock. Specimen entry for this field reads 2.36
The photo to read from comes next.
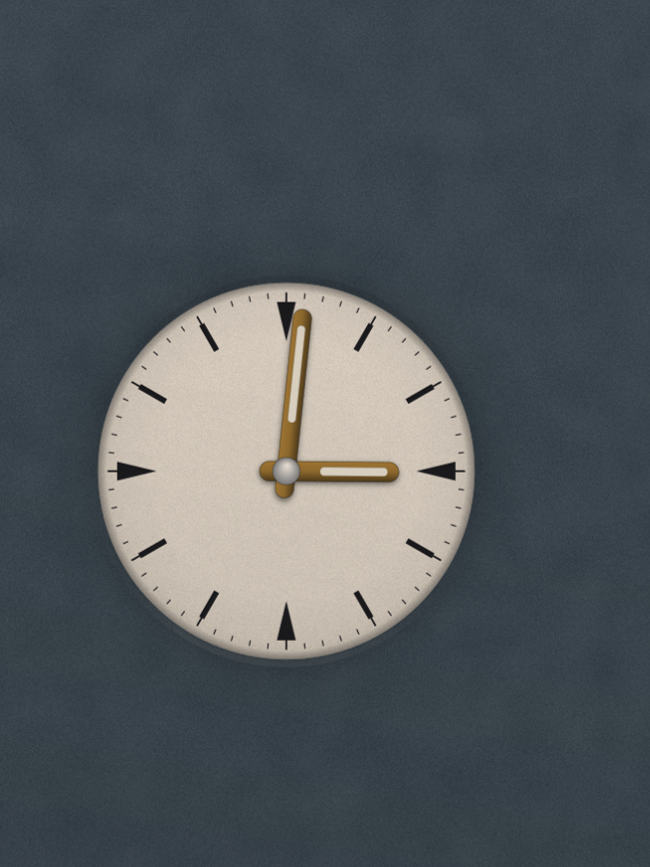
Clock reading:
3.01
